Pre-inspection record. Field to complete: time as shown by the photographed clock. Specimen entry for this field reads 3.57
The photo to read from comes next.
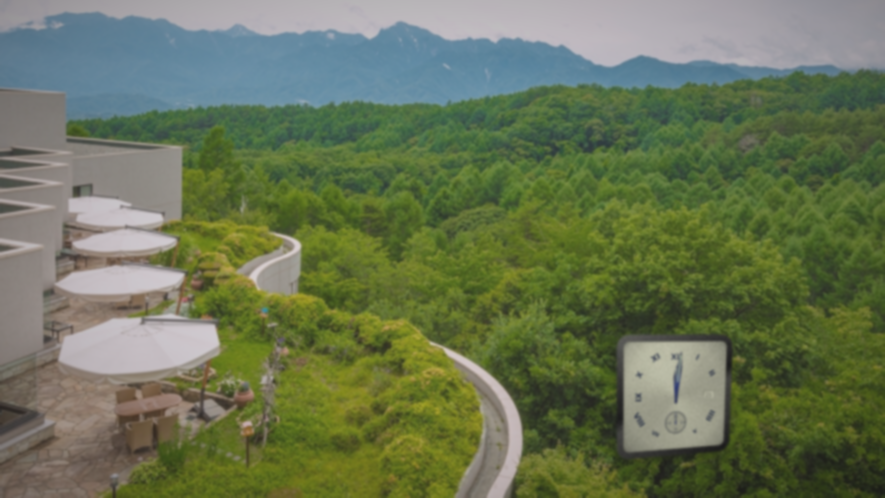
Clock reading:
12.01
